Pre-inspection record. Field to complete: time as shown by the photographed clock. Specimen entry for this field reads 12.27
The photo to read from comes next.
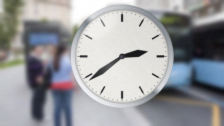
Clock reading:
2.39
